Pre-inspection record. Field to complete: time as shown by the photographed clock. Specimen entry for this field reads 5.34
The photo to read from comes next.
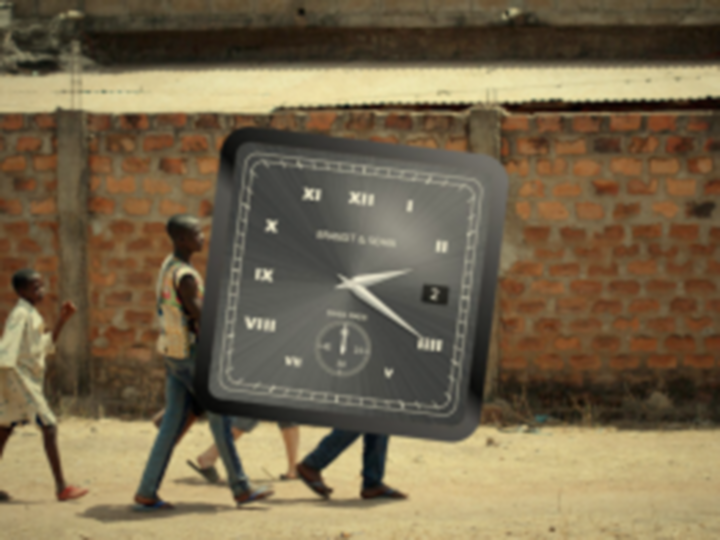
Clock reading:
2.20
